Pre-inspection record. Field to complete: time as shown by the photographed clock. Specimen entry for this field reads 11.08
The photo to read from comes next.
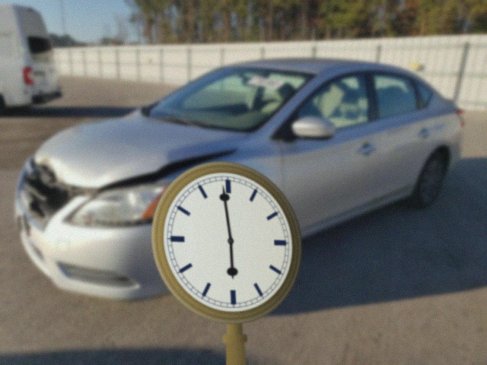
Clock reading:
5.59
